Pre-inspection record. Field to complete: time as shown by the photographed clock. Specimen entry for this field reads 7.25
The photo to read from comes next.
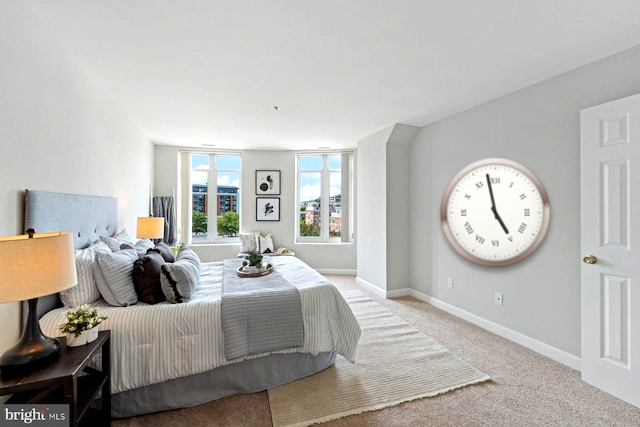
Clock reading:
4.58
